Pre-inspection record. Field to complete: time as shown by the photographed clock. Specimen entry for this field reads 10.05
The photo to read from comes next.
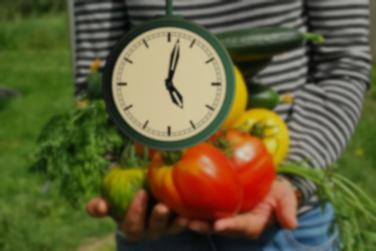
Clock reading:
5.02
